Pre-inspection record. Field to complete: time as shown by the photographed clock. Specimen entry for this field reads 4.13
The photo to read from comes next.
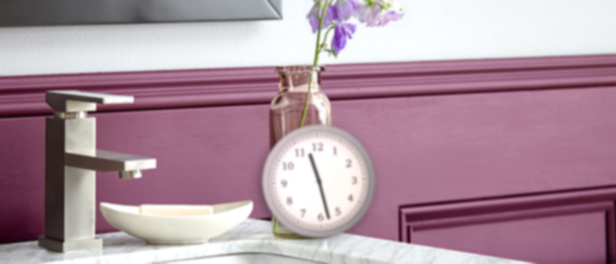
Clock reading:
11.28
